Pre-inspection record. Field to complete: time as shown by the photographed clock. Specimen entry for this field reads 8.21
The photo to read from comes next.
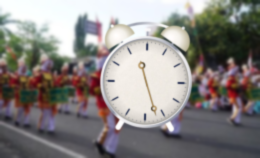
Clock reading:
11.27
